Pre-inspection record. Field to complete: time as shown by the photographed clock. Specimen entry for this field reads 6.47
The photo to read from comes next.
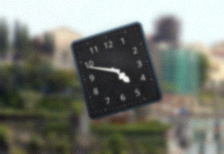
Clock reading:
4.49
